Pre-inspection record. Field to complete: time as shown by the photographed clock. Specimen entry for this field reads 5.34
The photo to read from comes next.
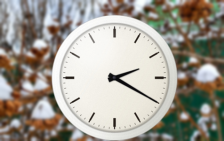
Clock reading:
2.20
